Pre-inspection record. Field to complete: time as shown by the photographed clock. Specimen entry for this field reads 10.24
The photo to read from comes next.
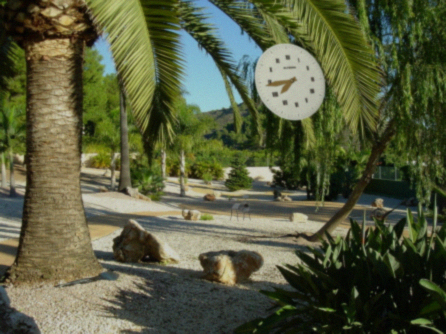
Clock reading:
7.44
